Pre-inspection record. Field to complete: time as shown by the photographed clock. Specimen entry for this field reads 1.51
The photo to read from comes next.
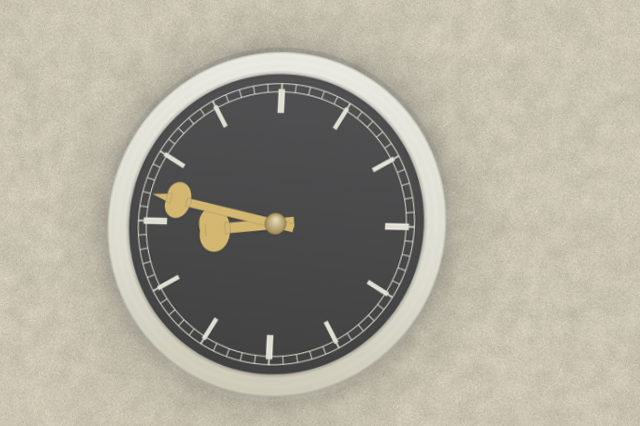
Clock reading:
8.47
